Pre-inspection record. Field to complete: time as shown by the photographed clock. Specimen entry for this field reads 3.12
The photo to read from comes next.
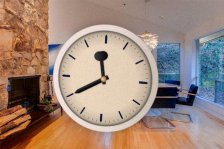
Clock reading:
11.40
